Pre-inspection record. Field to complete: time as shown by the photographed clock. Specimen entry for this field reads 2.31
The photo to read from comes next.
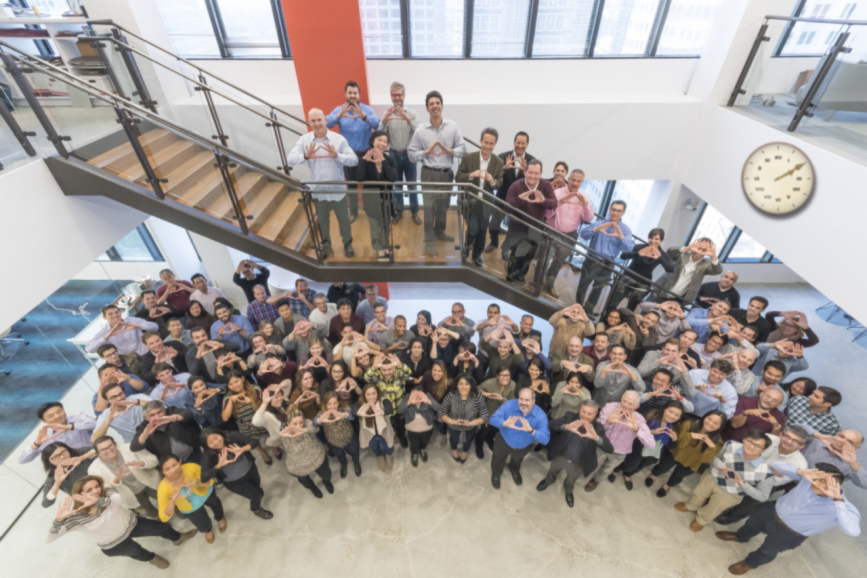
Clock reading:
2.10
